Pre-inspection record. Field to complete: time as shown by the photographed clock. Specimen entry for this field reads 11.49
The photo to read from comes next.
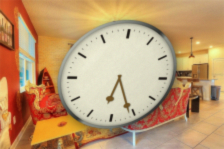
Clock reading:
6.26
